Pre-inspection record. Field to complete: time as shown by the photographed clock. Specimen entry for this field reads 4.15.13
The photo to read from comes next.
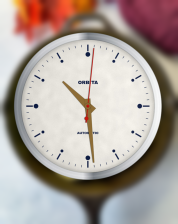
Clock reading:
10.29.01
